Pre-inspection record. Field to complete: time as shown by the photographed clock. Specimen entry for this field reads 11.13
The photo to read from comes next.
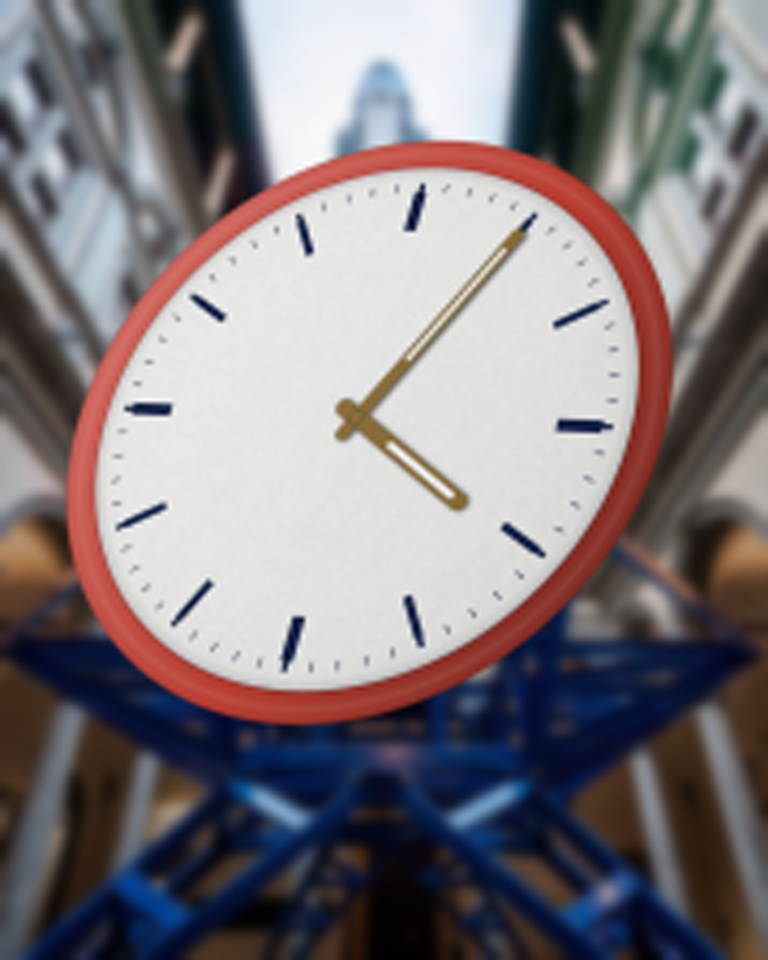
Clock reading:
4.05
